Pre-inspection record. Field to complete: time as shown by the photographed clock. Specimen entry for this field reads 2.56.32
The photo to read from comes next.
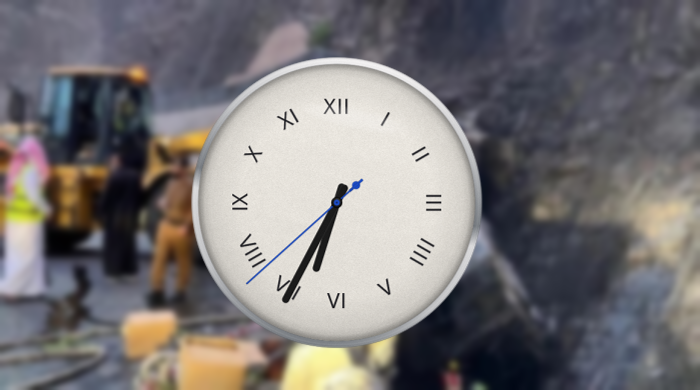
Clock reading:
6.34.38
